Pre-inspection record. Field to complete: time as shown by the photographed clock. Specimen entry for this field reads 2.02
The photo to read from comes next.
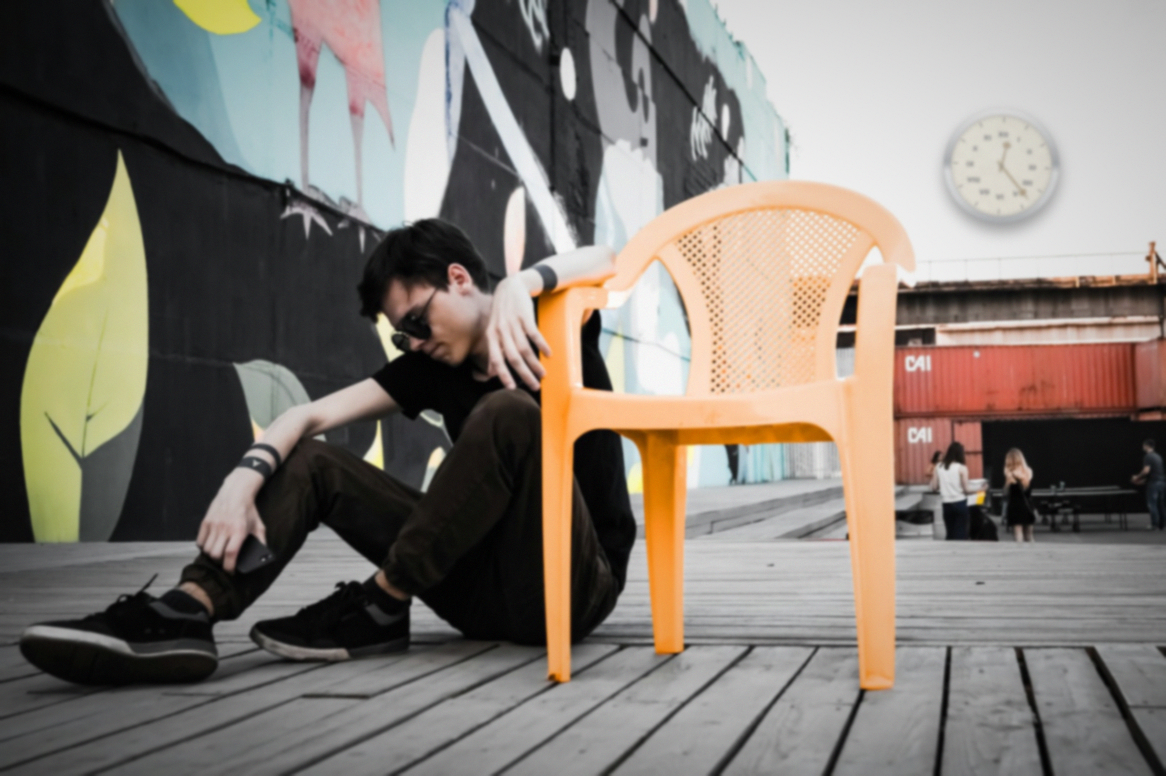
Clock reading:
12.23
